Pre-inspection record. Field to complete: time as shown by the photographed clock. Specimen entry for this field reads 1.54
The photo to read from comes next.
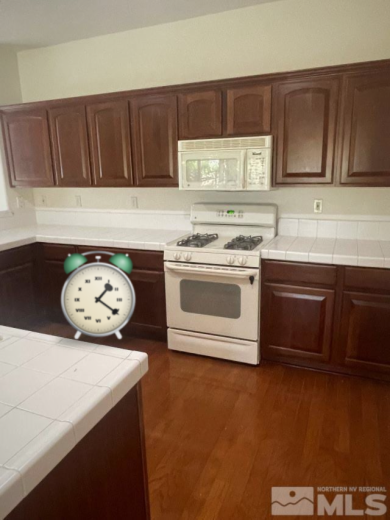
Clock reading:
1.21
